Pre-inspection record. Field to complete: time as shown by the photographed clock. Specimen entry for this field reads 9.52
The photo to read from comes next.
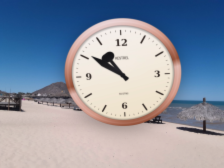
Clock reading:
10.51
